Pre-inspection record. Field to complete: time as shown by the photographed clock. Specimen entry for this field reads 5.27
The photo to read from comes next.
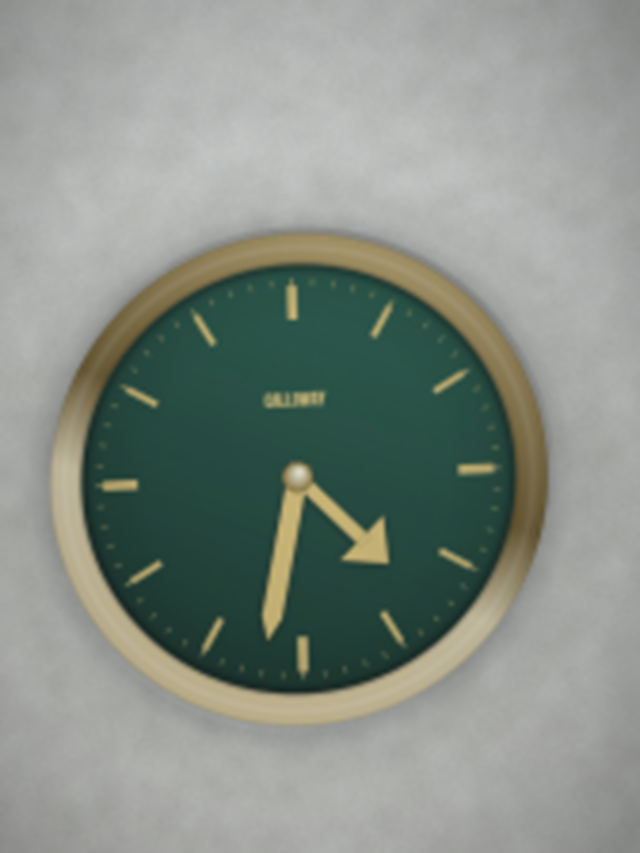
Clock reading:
4.32
